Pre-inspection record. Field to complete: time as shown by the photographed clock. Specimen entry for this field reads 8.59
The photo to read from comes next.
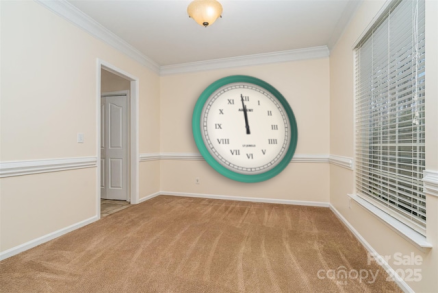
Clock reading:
11.59
